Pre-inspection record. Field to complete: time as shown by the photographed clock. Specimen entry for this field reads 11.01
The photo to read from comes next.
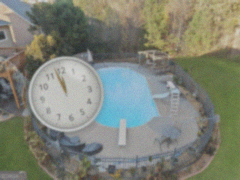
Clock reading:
11.58
